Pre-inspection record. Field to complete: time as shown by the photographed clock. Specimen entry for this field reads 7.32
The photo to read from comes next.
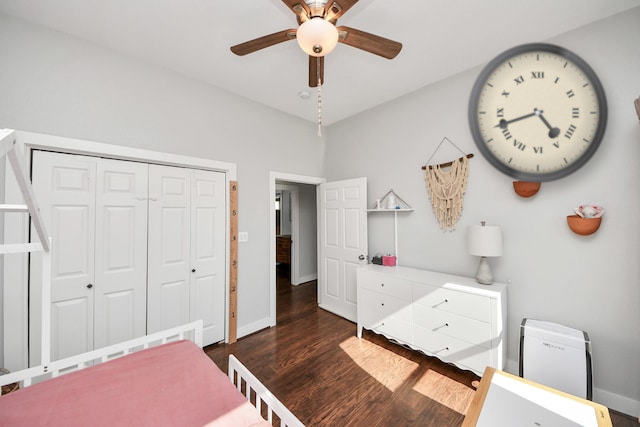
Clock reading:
4.42
